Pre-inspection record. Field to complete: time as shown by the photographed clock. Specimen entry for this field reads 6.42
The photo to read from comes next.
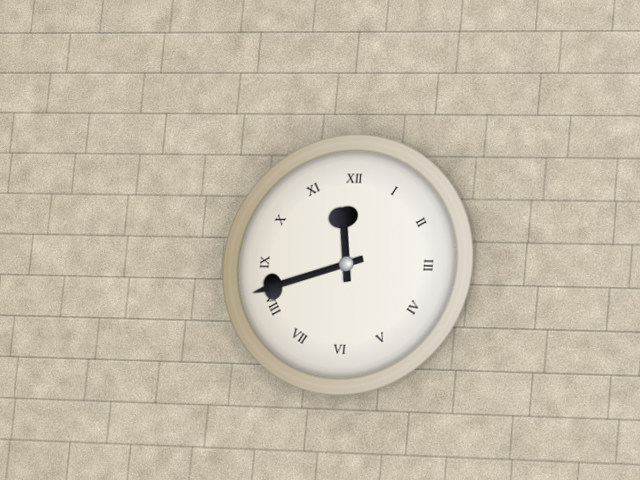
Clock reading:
11.42
